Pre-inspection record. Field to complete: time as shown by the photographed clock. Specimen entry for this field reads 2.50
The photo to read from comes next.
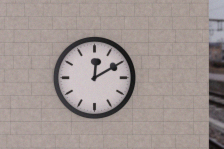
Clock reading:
12.10
